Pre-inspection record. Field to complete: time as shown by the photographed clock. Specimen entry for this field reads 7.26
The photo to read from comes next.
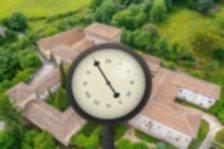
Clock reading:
4.55
